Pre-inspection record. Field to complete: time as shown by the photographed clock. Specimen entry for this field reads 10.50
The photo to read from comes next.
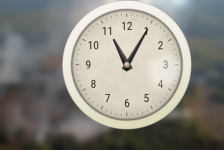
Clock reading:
11.05
